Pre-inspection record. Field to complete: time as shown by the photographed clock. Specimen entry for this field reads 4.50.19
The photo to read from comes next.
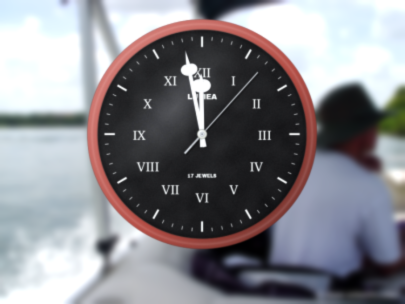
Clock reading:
11.58.07
